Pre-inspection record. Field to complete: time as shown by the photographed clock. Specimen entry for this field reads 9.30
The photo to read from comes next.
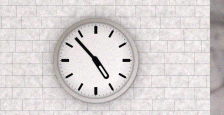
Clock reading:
4.53
